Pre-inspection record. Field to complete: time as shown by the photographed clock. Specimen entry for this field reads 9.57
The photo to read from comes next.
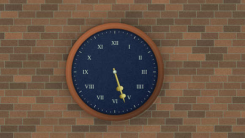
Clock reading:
5.27
